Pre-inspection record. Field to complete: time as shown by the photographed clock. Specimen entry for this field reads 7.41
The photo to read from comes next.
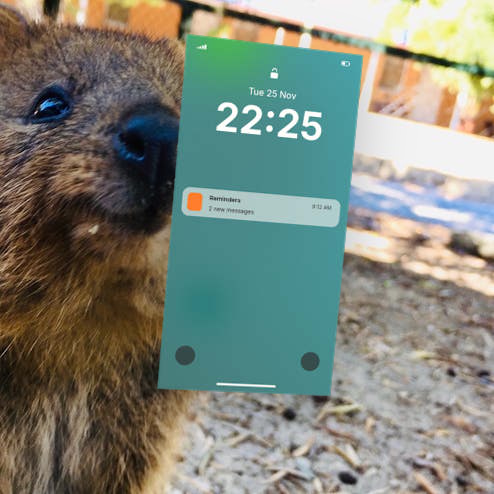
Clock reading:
22.25
